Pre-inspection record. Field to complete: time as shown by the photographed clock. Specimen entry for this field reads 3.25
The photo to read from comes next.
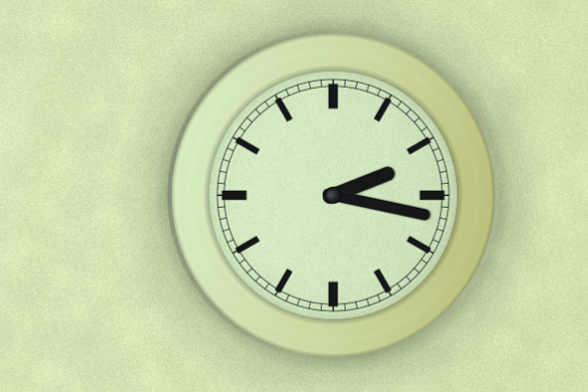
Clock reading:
2.17
